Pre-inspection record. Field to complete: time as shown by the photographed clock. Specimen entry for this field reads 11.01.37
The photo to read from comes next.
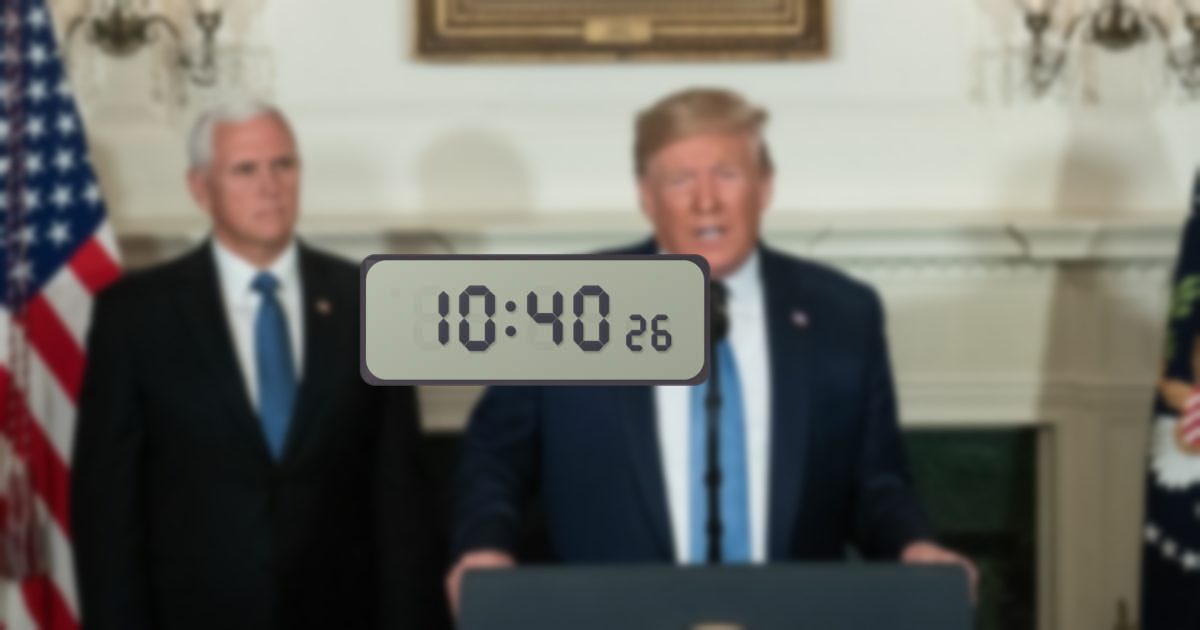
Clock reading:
10.40.26
